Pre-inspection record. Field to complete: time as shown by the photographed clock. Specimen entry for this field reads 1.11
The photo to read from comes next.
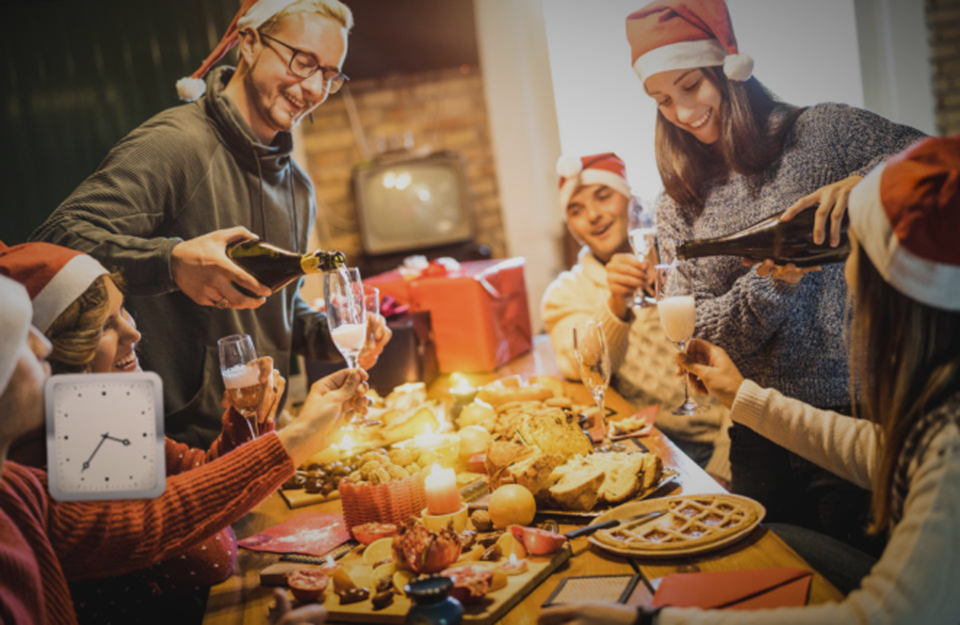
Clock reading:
3.36
